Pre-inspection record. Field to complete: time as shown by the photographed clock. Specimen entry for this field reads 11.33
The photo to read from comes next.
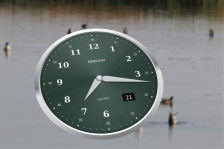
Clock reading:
7.17
